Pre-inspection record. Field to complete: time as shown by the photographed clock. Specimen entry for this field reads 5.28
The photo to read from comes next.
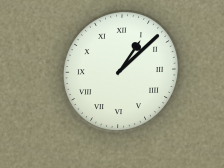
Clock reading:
1.08
